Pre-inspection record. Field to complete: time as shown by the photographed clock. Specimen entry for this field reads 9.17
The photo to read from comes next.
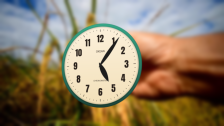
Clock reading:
5.06
